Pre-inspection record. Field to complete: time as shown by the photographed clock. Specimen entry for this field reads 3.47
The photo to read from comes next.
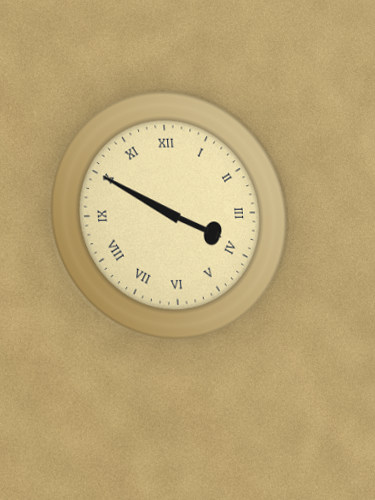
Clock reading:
3.50
